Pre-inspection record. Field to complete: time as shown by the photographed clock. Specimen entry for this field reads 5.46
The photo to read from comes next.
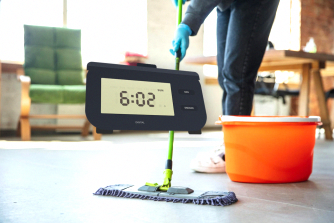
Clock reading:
6.02
